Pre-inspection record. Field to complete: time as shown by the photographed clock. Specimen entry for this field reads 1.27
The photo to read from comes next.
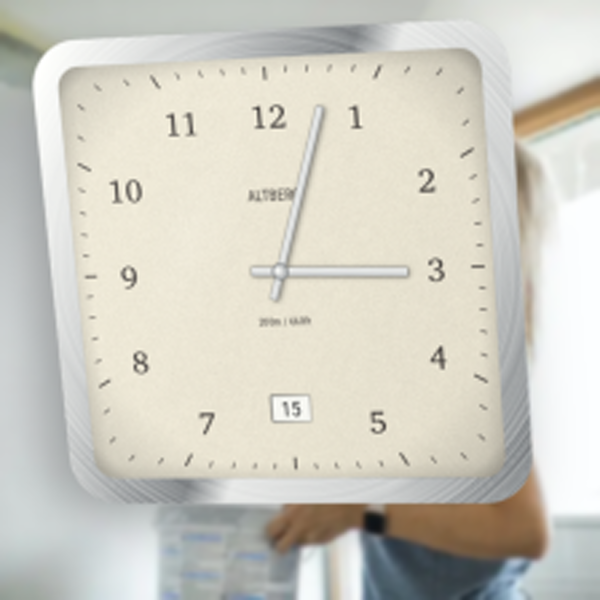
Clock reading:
3.03
